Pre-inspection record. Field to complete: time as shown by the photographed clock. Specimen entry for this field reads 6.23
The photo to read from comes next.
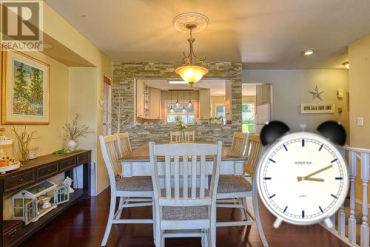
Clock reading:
3.11
